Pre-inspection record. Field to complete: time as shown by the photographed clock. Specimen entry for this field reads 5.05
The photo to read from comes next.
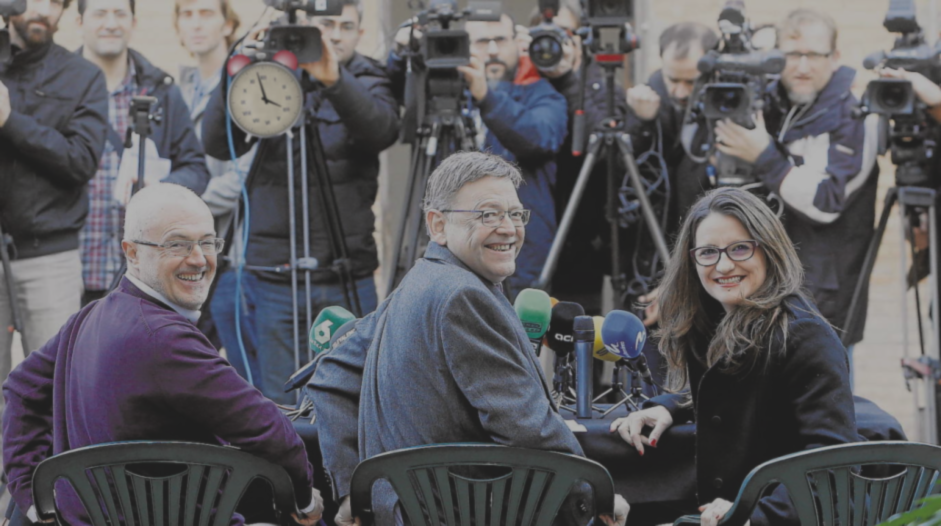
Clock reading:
3.58
